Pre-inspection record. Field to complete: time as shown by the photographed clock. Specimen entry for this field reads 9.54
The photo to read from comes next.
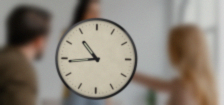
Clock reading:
10.44
